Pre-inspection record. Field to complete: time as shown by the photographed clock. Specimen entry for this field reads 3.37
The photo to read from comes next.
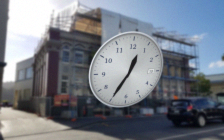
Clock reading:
12.35
